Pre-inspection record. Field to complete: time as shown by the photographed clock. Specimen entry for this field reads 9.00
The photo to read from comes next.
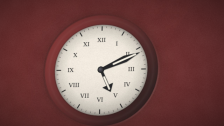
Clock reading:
5.11
